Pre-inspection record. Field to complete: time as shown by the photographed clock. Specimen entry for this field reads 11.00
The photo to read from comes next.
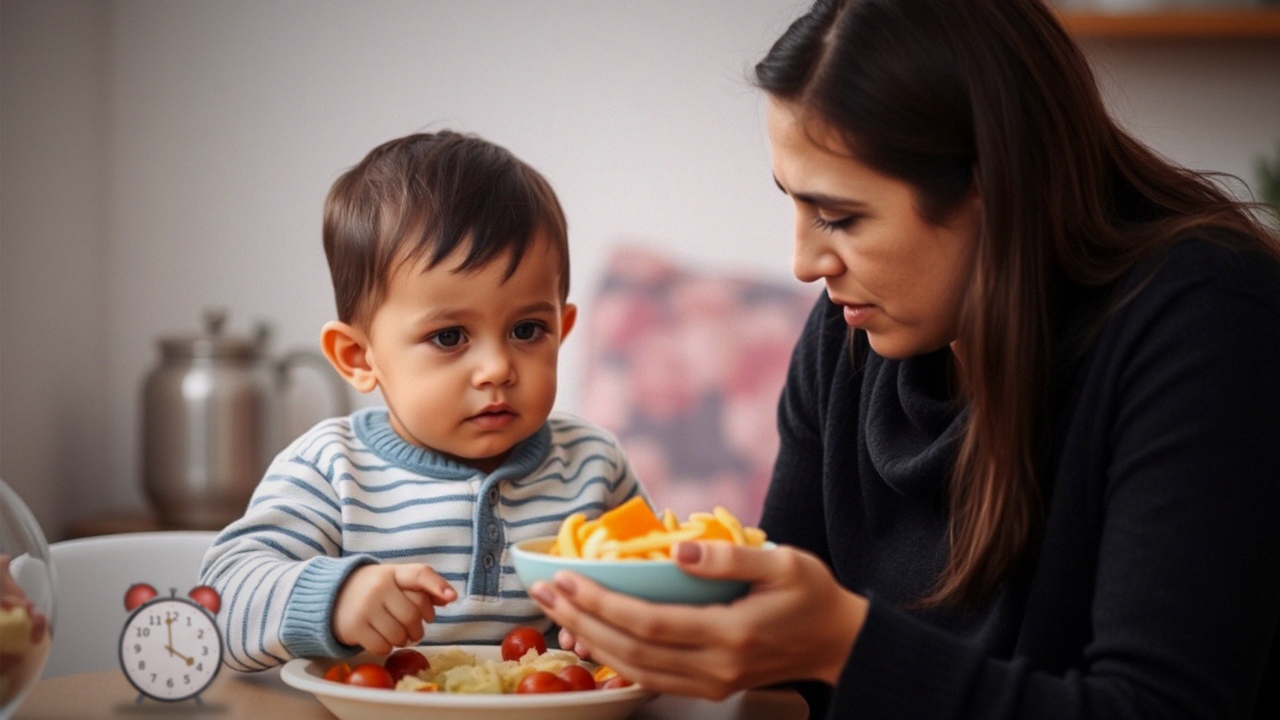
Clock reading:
3.59
